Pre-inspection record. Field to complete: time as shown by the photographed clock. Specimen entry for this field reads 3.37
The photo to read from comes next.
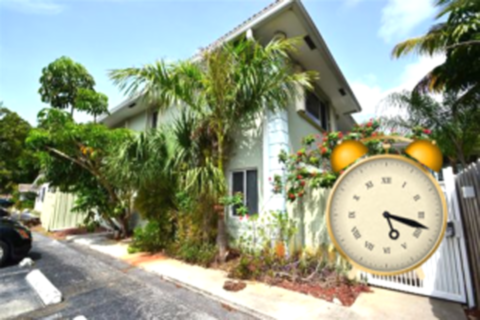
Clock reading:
5.18
